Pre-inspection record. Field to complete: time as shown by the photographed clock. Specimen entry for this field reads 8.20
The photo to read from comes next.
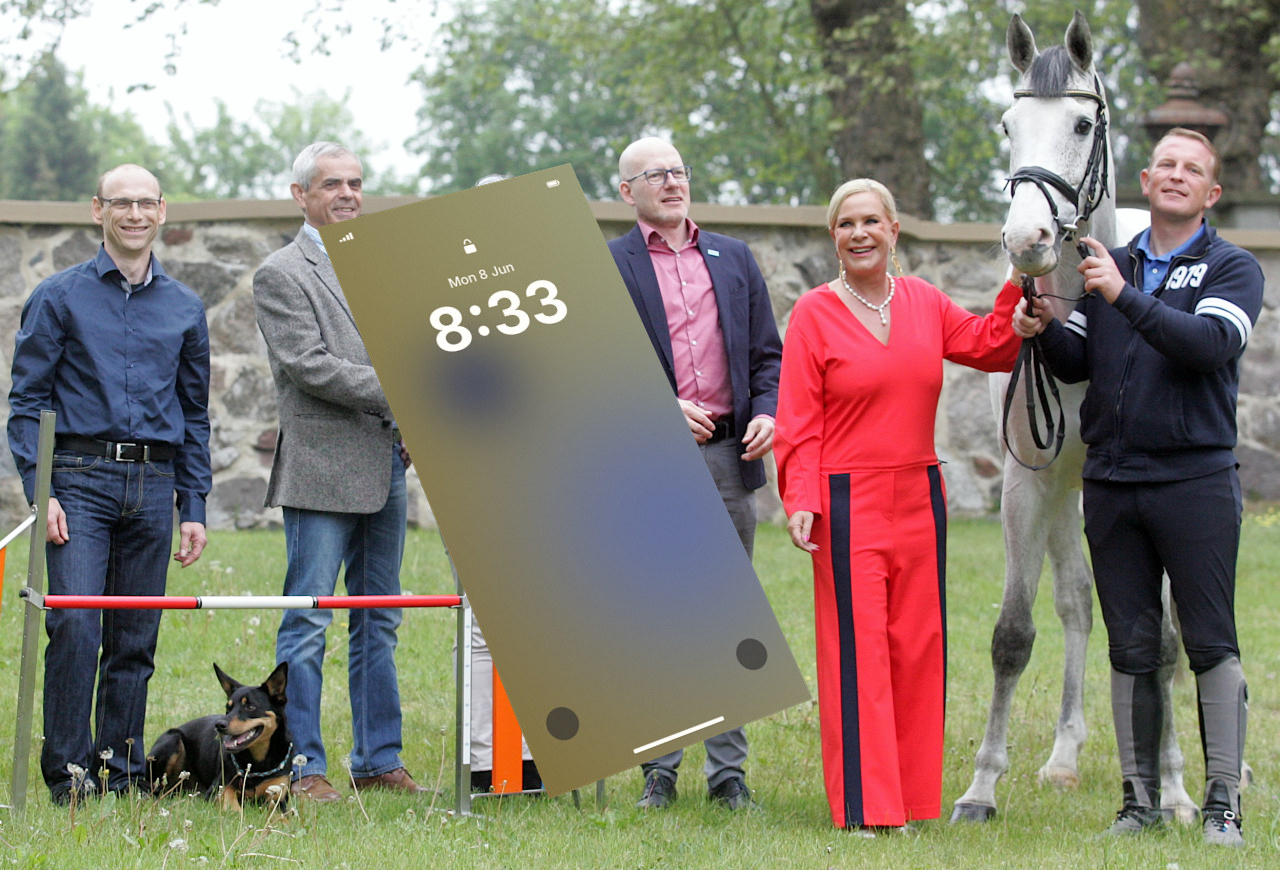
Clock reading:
8.33
